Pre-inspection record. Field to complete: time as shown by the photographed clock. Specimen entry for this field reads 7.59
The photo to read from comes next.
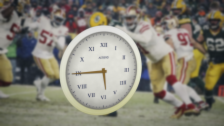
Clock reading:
5.45
